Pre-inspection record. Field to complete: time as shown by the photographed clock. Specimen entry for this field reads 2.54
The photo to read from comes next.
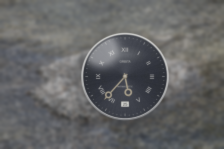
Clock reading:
5.37
